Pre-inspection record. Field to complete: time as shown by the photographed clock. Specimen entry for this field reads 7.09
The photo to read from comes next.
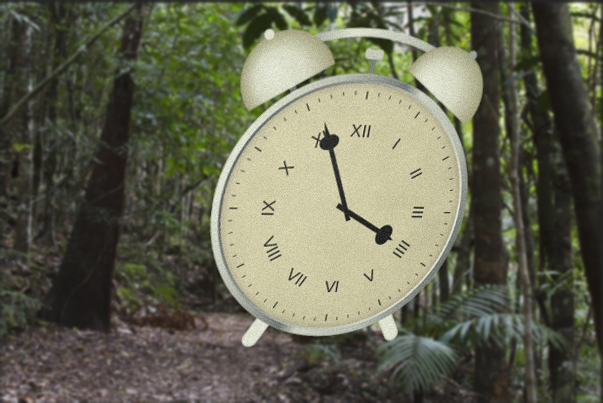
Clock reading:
3.56
